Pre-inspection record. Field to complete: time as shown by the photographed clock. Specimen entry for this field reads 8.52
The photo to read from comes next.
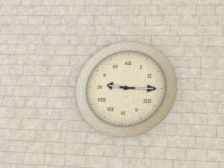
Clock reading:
9.15
